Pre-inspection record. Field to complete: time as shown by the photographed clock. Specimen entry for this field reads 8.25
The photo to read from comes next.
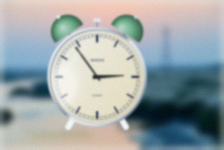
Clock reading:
2.54
